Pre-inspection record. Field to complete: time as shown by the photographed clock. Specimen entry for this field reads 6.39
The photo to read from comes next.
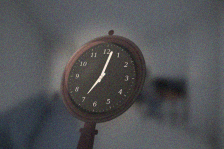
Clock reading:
7.02
